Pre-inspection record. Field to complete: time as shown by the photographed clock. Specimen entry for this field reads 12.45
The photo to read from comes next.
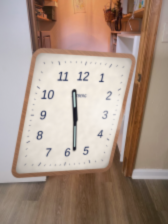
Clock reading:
11.28
